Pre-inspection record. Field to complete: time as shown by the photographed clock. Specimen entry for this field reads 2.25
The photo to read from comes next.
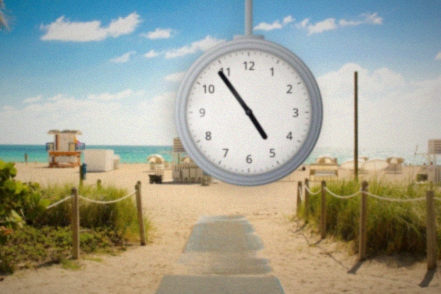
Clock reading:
4.54
